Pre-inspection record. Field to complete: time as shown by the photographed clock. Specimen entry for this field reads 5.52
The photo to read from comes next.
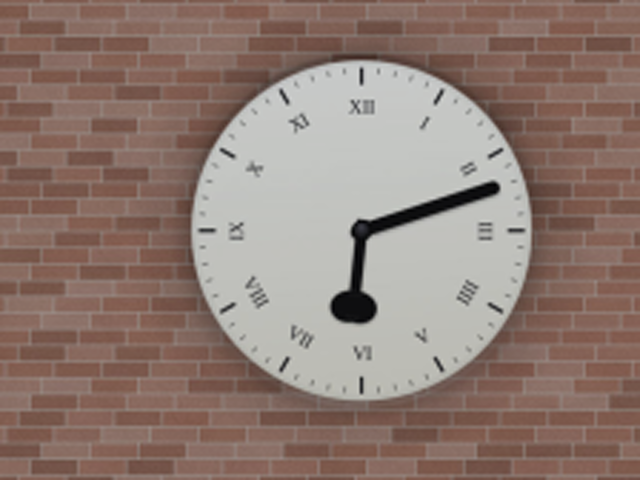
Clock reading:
6.12
